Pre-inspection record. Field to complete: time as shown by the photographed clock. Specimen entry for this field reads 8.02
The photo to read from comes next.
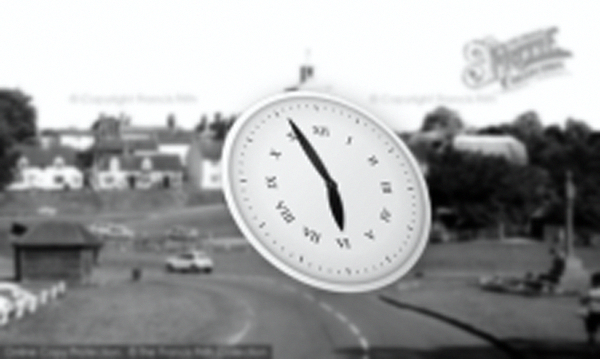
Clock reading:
5.56
